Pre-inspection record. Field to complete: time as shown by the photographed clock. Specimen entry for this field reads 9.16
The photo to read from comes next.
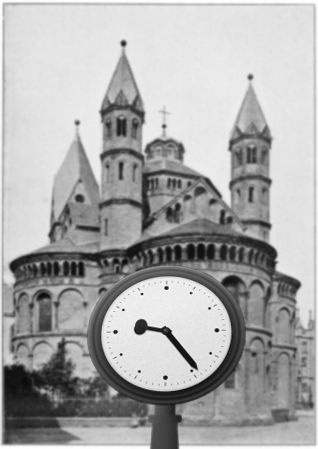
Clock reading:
9.24
